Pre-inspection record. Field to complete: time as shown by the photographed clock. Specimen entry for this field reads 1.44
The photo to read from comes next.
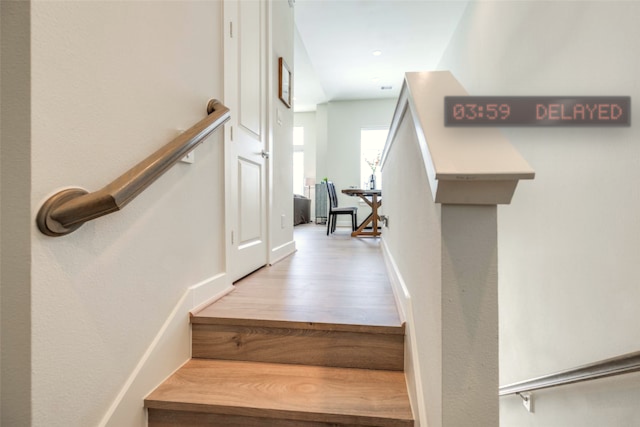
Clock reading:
3.59
